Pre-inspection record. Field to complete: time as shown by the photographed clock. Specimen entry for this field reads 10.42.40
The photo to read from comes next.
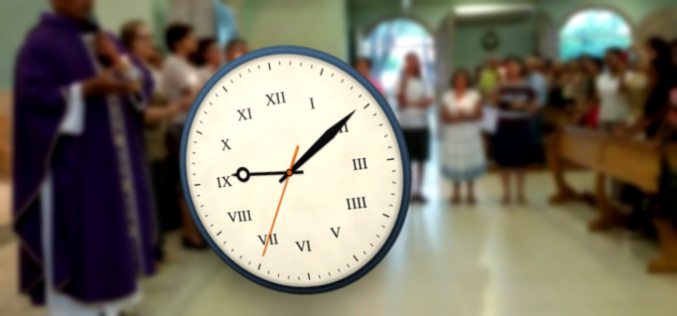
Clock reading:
9.09.35
